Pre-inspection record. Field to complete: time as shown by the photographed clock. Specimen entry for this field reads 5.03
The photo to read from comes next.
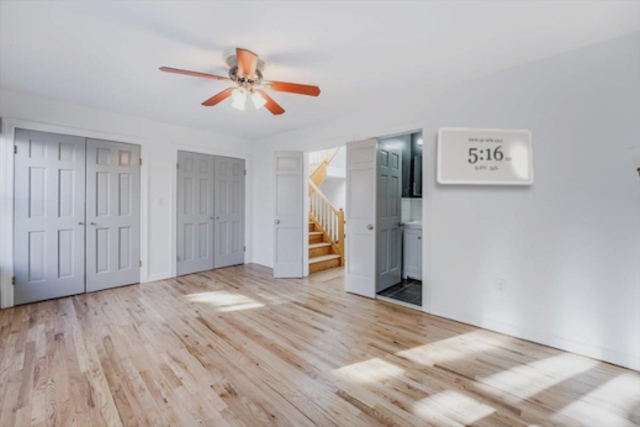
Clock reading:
5.16
